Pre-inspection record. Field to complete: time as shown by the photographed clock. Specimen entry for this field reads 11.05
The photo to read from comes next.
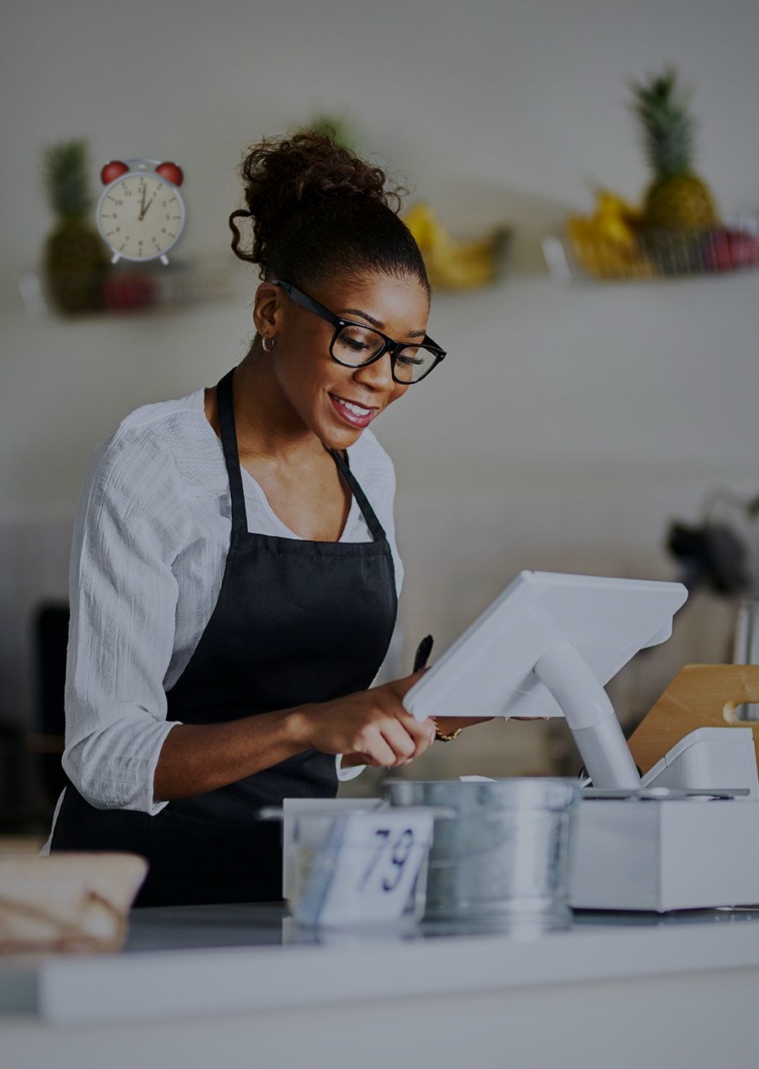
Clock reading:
1.01
